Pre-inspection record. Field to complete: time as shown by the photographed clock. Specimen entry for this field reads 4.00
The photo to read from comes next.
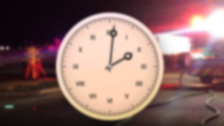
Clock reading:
2.01
